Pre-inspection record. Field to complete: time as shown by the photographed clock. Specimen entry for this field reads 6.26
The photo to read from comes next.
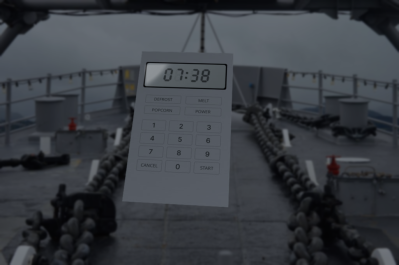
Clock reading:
7.38
